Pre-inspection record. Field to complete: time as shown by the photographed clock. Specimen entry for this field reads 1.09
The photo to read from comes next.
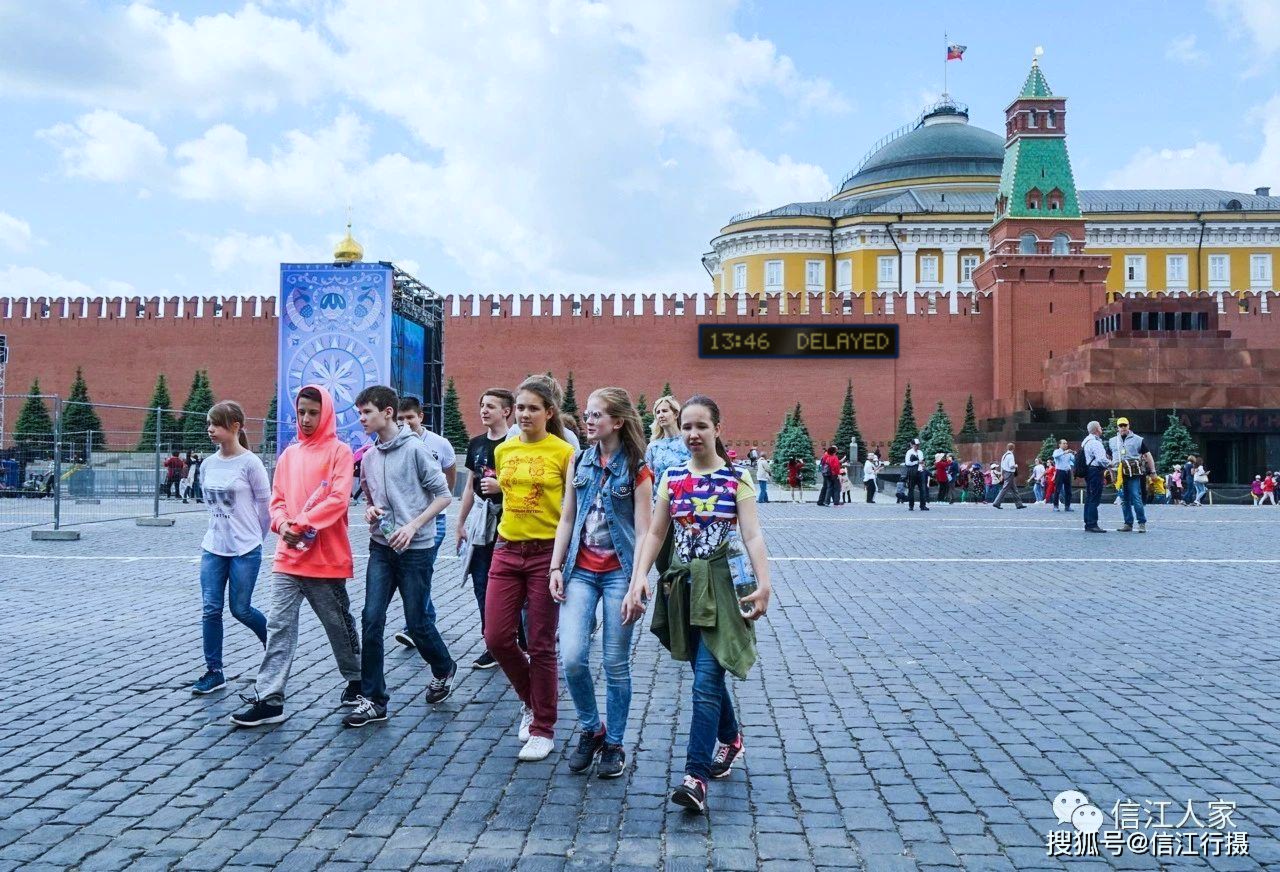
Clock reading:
13.46
